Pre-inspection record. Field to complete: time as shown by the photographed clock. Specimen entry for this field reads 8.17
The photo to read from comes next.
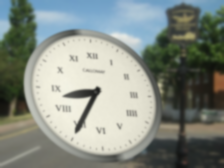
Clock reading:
8.35
